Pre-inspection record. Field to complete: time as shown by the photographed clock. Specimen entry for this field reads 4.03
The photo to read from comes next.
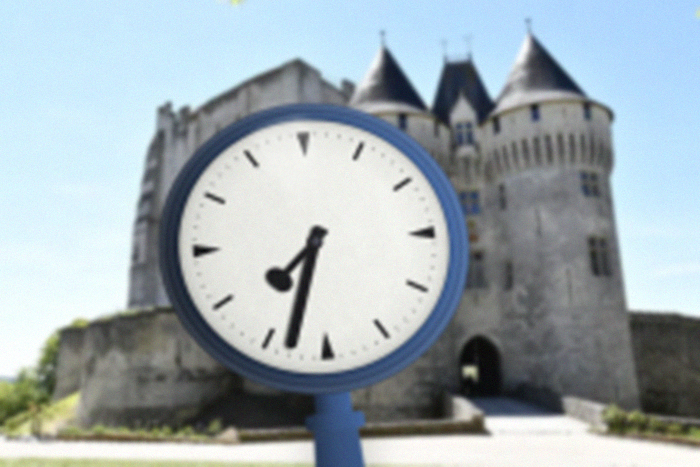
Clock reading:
7.33
